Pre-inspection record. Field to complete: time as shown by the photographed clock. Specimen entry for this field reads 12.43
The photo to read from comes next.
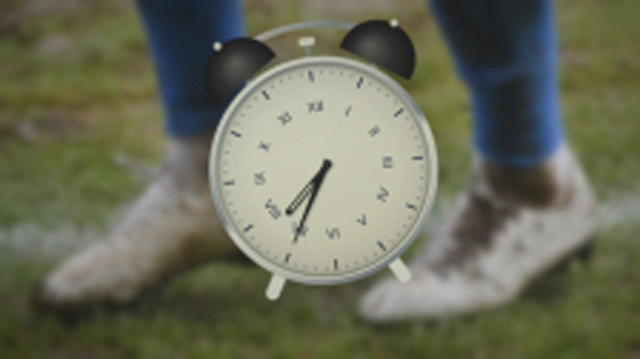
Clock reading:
7.35
